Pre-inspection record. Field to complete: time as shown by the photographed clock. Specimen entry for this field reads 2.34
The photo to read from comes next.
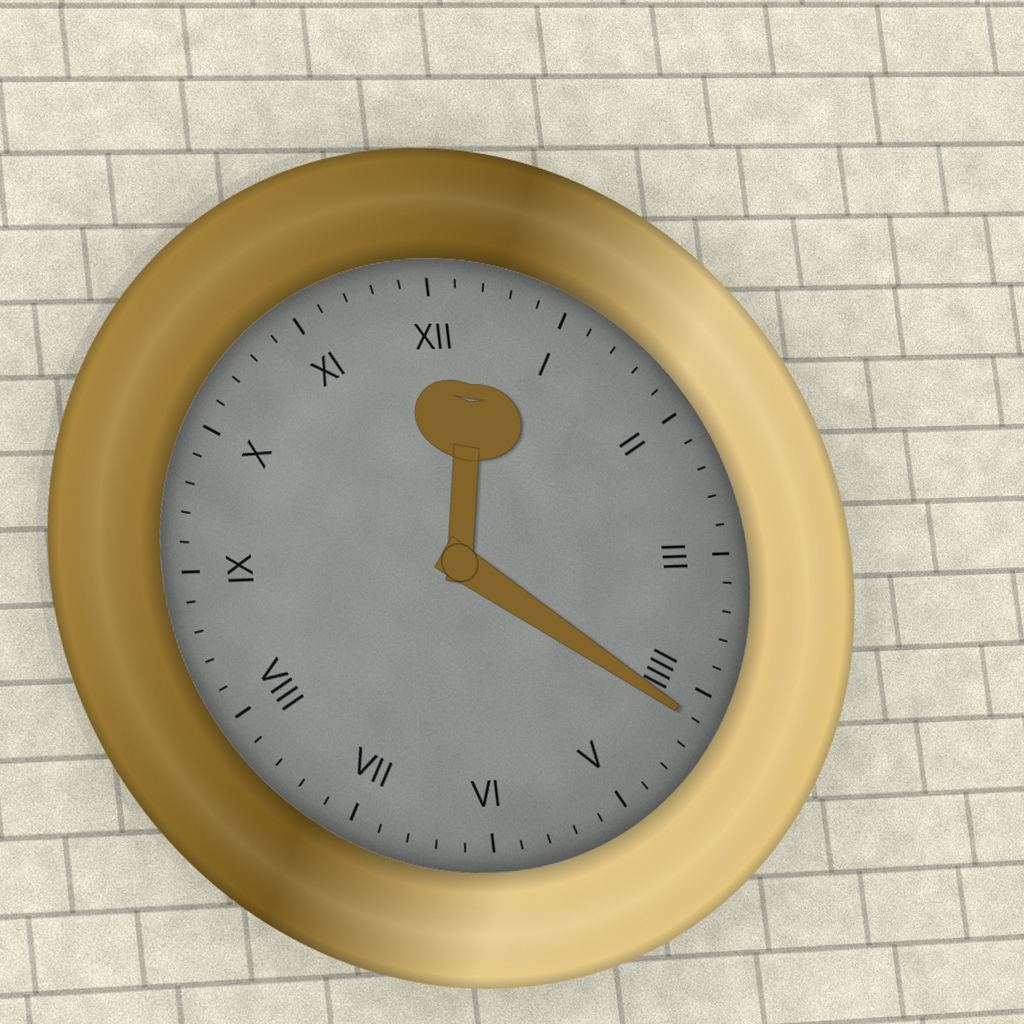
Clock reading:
12.21
